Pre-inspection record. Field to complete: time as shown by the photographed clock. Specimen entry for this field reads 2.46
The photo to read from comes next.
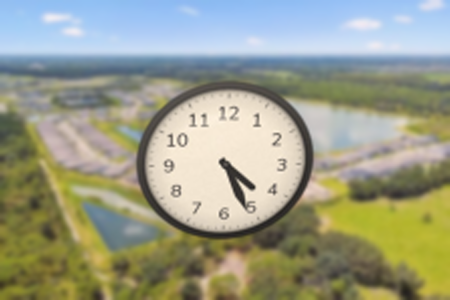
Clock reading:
4.26
